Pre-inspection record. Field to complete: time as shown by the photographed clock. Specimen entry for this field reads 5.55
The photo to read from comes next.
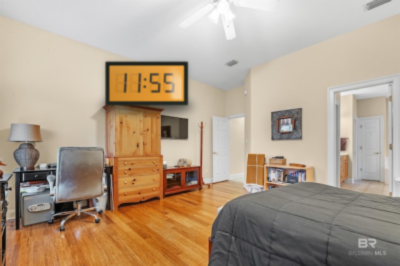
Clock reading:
11.55
